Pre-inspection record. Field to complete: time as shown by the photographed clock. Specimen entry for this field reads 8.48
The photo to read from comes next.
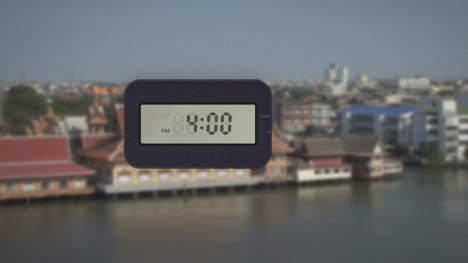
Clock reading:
4.00
